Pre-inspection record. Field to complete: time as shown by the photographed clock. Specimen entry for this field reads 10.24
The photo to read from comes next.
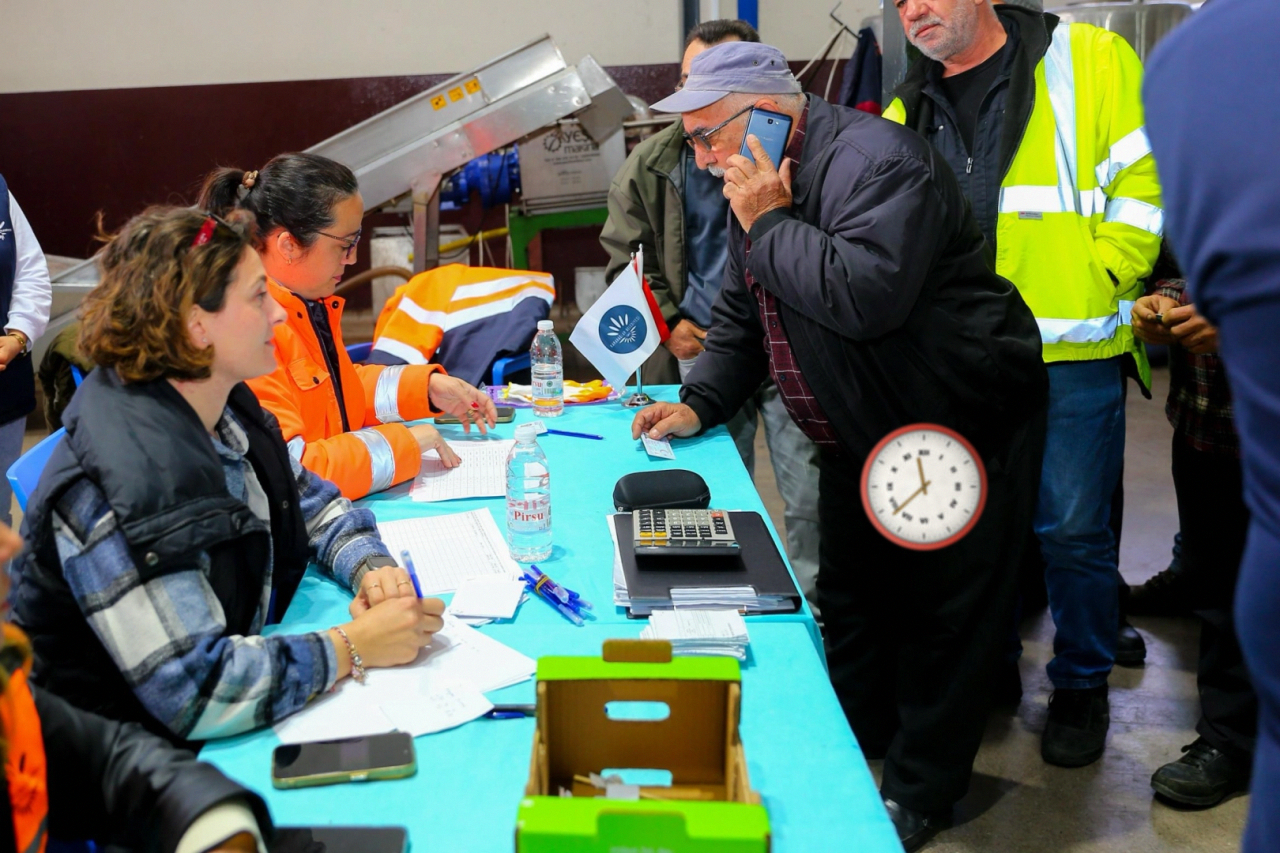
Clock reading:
11.38
